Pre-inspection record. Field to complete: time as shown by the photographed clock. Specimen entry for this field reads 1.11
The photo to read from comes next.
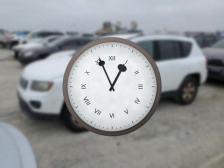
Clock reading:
12.56
